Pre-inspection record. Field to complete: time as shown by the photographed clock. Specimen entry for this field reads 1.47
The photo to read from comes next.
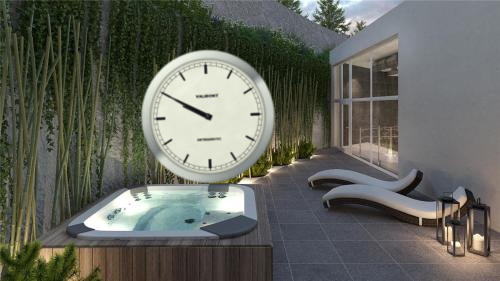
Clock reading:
9.50
